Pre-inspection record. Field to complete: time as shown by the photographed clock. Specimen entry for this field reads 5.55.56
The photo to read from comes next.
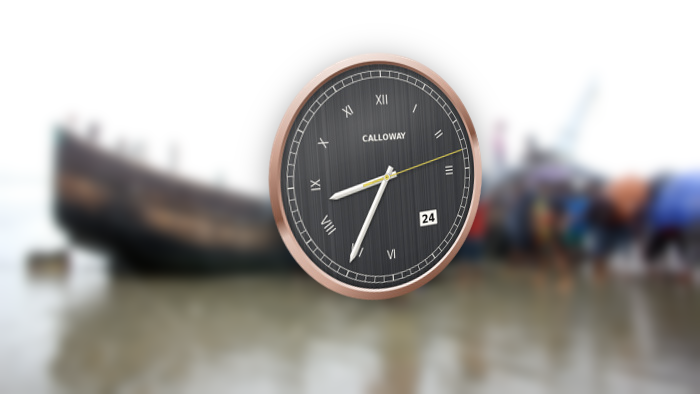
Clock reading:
8.35.13
